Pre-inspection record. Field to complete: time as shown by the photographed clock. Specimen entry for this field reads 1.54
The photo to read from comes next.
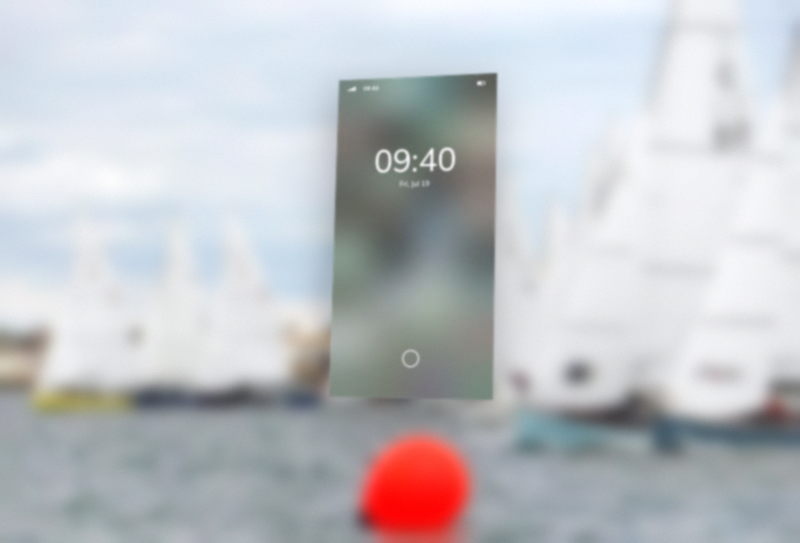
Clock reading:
9.40
